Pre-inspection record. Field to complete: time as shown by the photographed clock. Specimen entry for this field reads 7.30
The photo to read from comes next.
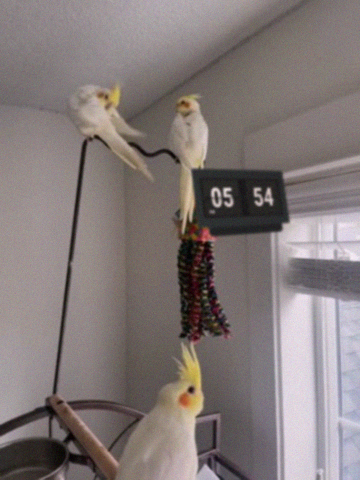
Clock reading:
5.54
